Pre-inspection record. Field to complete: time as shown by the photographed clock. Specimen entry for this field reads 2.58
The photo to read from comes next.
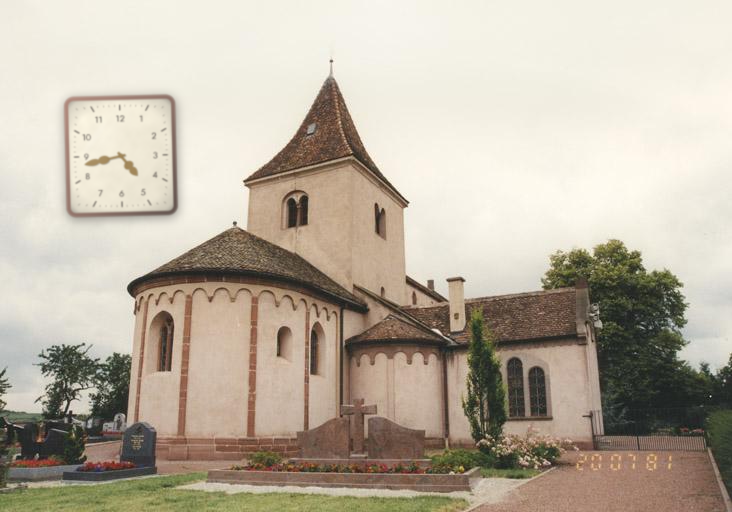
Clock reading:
4.43
